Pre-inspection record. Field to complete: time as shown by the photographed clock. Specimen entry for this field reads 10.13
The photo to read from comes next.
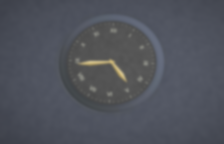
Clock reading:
4.44
